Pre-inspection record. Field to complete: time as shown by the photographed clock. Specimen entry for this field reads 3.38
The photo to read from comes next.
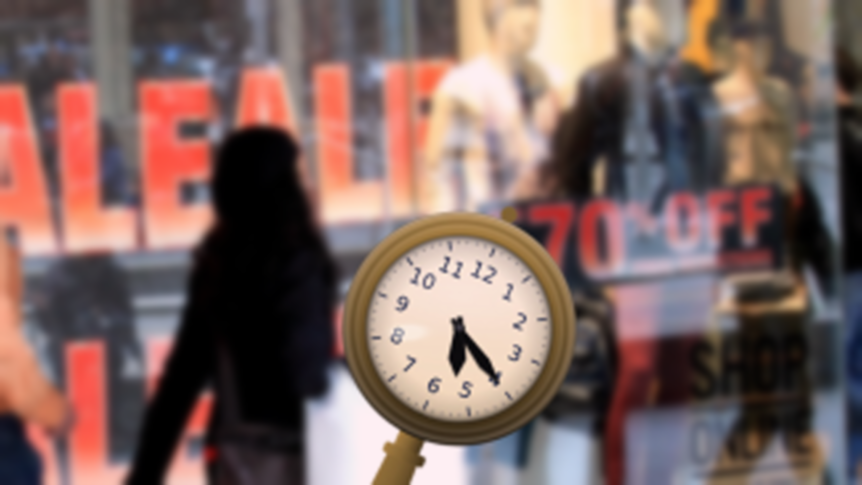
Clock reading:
5.20
